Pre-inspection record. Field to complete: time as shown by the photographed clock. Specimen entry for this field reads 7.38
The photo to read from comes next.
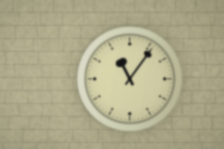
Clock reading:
11.06
